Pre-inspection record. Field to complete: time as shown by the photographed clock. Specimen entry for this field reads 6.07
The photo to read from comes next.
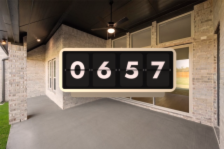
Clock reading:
6.57
